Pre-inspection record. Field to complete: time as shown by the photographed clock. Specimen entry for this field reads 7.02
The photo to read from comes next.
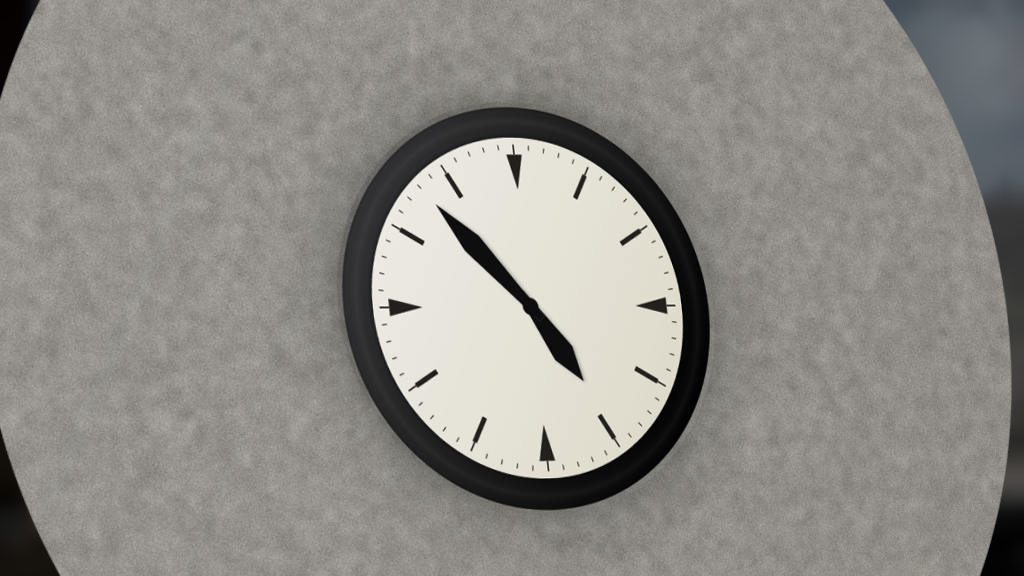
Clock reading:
4.53
